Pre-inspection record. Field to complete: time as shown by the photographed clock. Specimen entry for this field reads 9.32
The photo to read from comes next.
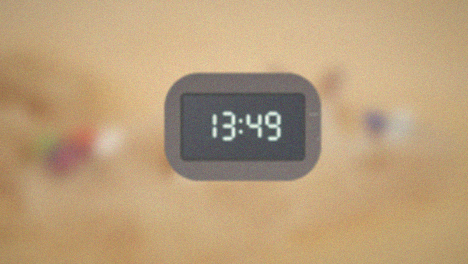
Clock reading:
13.49
